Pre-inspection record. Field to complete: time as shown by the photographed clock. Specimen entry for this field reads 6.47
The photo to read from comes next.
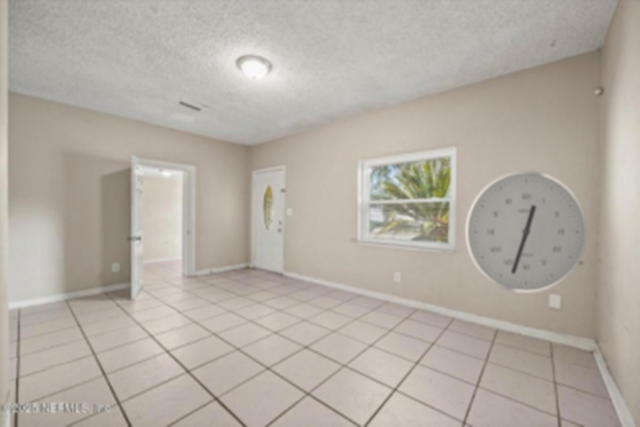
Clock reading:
12.33
